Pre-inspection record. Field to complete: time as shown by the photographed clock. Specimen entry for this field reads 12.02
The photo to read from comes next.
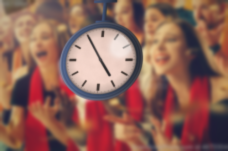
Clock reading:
4.55
